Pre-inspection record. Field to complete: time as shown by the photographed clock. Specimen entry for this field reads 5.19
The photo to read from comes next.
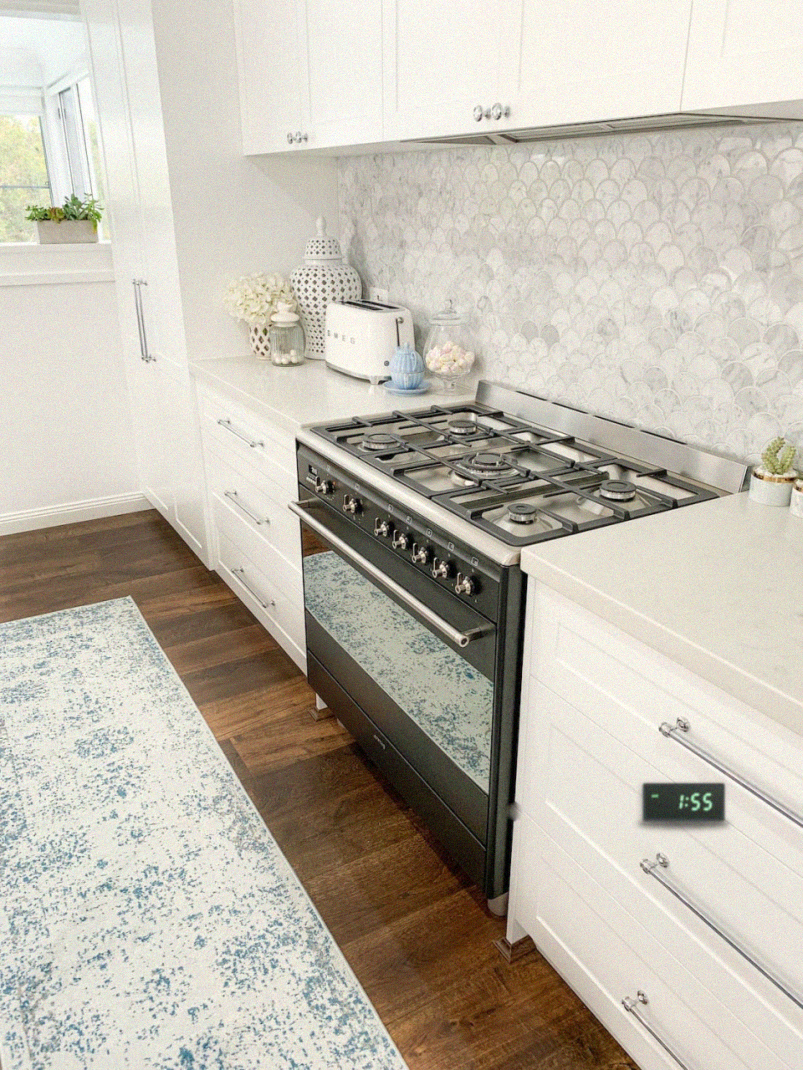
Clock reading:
1.55
